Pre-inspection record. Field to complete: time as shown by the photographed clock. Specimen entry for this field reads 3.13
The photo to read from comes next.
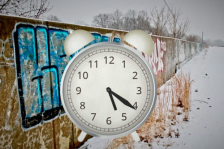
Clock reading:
5.21
